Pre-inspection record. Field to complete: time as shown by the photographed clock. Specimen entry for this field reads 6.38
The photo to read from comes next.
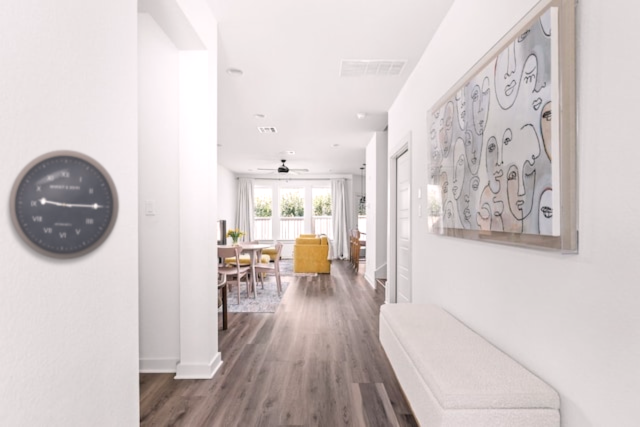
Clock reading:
9.15
